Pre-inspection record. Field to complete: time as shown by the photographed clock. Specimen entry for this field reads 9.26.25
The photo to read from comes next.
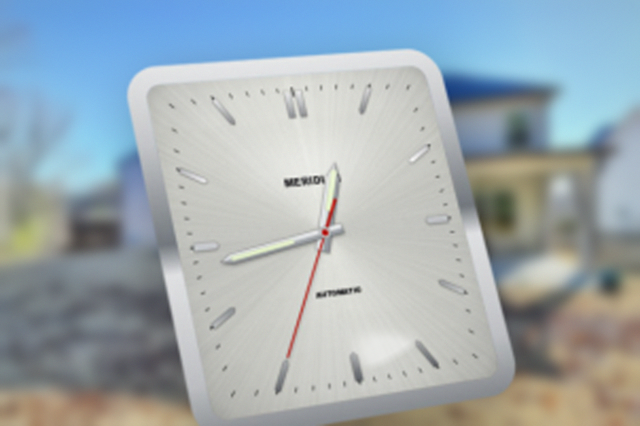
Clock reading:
12.43.35
